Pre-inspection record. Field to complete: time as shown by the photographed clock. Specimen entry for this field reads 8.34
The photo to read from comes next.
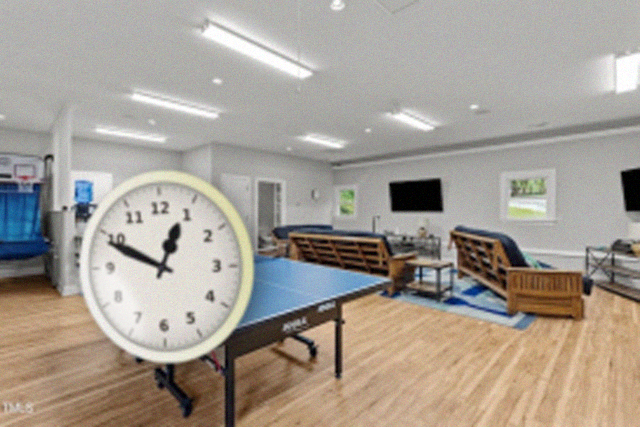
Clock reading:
12.49
